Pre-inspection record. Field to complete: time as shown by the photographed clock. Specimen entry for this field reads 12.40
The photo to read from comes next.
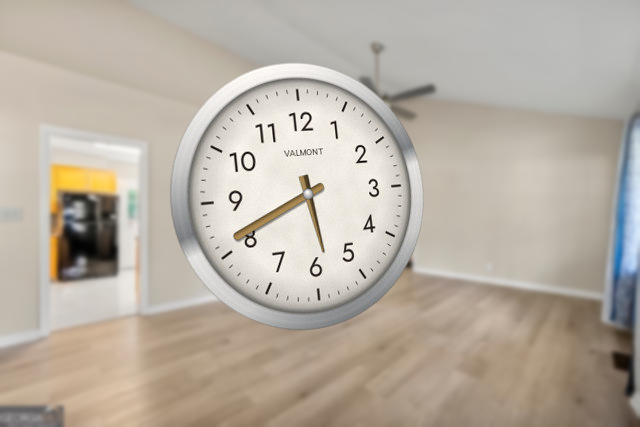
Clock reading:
5.41
